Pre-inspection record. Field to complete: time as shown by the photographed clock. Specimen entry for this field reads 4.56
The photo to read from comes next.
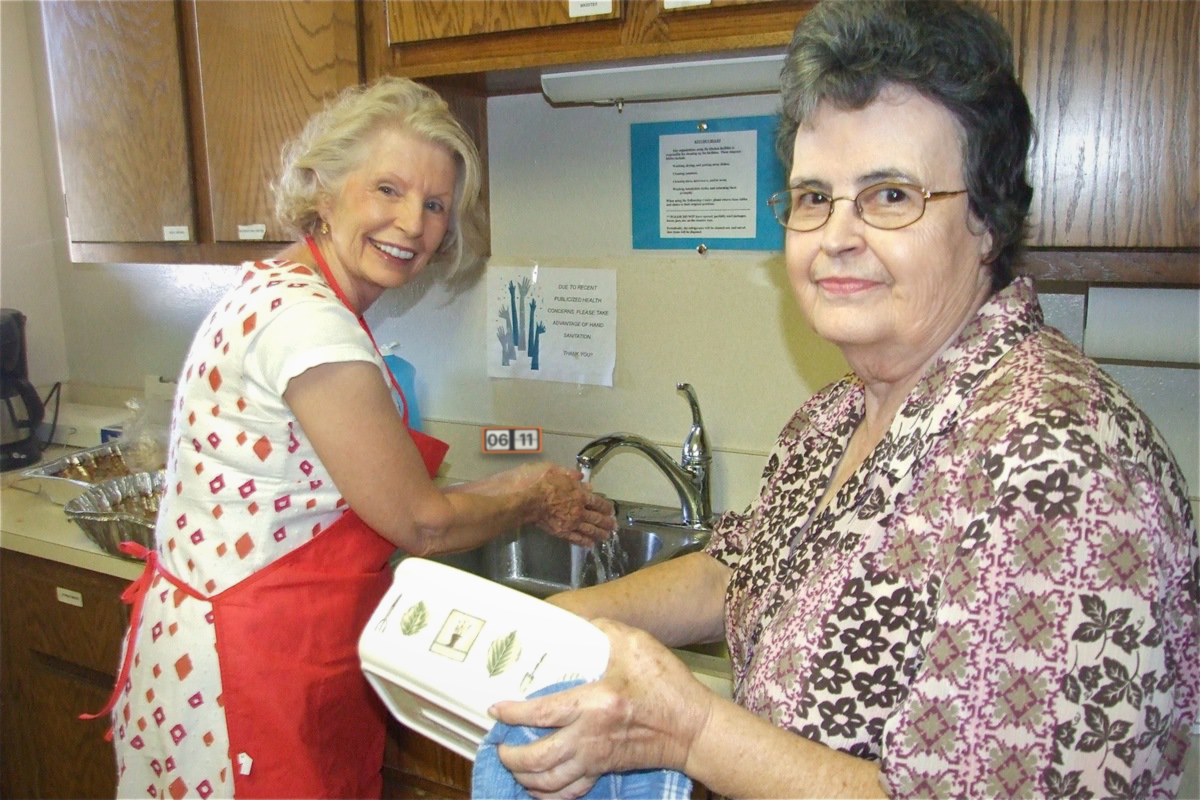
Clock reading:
6.11
